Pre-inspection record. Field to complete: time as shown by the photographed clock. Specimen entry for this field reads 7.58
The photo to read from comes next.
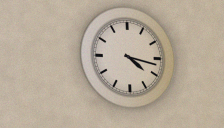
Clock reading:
4.17
